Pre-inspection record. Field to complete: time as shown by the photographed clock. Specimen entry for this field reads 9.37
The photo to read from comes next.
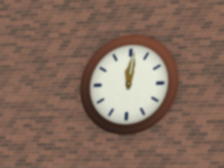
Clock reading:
12.01
